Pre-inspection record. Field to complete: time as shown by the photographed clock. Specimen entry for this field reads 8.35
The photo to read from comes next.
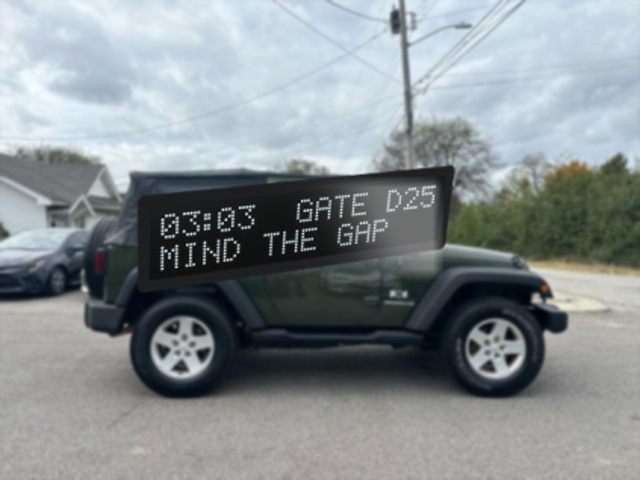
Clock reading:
3.03
